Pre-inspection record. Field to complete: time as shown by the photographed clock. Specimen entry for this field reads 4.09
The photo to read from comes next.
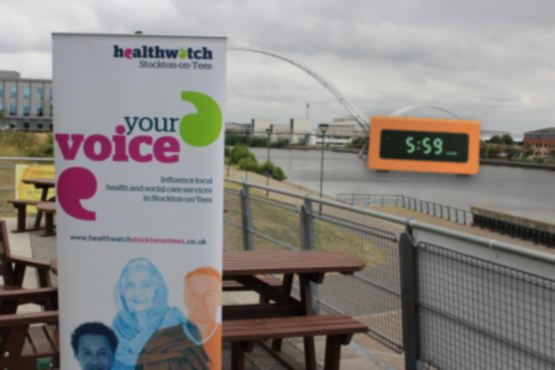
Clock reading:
5.59
